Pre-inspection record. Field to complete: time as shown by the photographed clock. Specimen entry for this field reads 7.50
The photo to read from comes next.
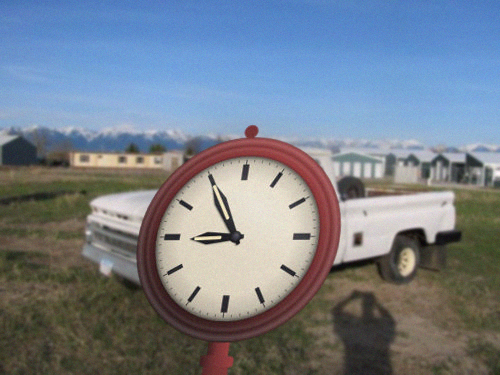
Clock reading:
8.55
